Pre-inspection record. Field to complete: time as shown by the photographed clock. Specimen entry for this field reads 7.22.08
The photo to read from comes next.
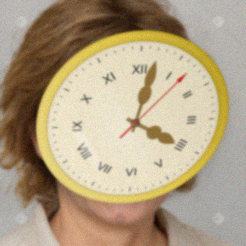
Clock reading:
4.02.07
